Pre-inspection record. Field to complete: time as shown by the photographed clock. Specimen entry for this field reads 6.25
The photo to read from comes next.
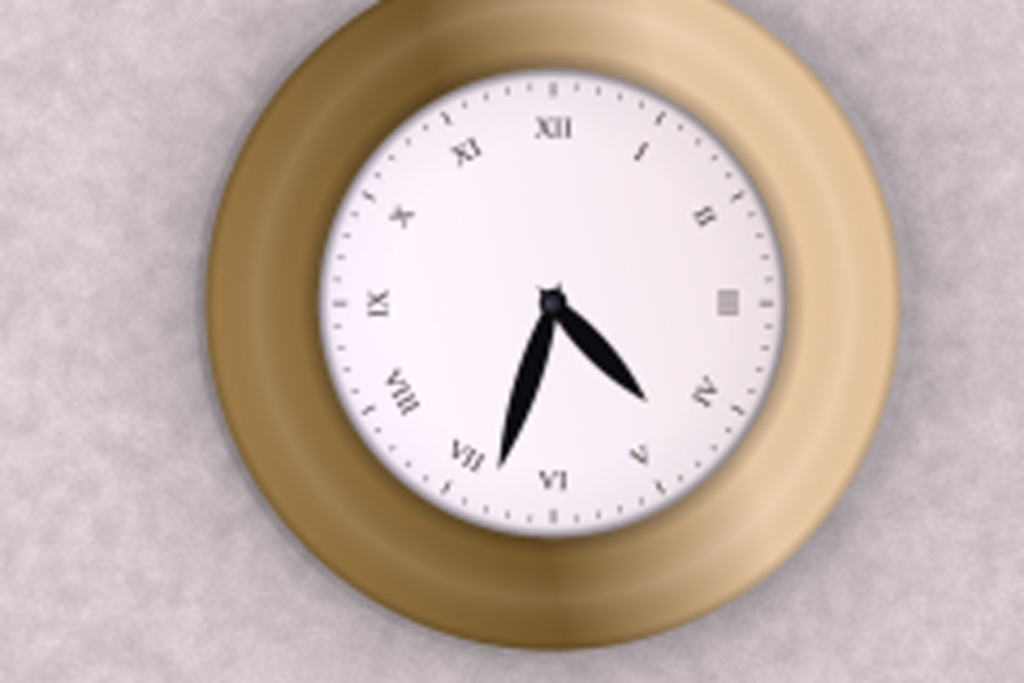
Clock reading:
4.33
